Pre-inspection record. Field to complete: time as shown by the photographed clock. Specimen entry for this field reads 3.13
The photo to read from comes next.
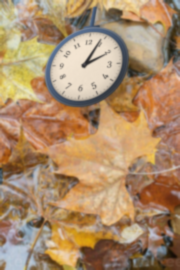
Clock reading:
2.04
